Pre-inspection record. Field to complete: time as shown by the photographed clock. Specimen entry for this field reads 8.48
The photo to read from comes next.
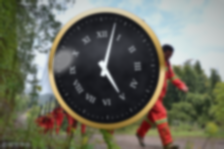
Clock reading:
5.03
